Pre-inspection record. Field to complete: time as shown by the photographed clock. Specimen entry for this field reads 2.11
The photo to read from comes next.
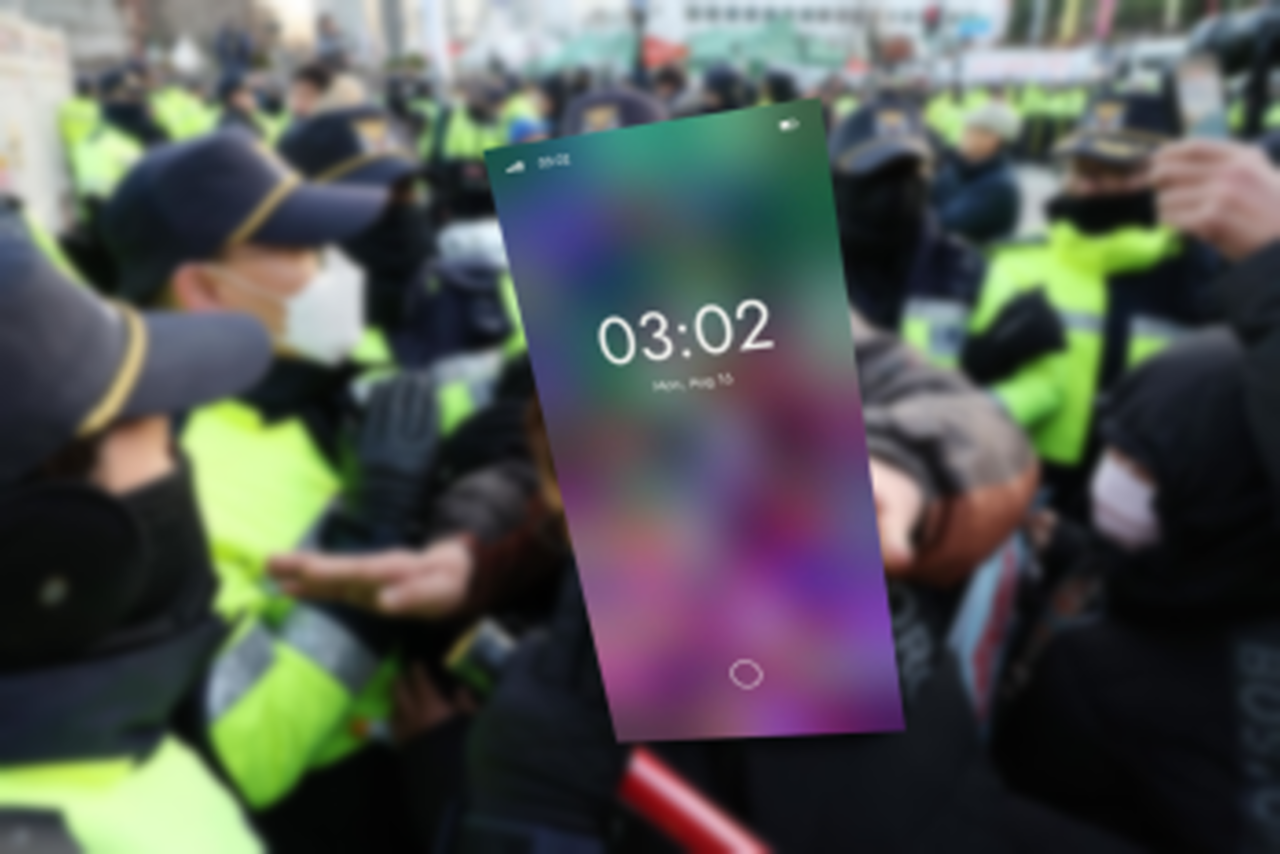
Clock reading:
3.02
